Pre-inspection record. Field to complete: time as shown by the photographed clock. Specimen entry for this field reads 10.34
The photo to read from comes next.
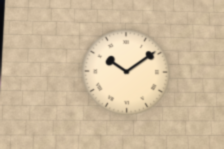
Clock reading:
10.09
